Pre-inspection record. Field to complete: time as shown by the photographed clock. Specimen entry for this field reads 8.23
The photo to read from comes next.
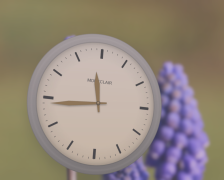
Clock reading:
11.44
